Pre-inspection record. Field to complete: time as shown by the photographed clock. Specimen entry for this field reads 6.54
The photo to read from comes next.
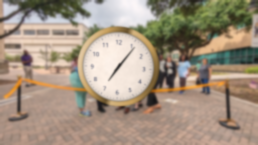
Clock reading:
7.06
